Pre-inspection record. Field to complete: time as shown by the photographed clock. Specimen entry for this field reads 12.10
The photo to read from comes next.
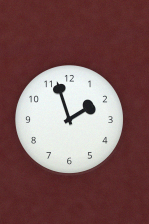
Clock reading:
1.57
